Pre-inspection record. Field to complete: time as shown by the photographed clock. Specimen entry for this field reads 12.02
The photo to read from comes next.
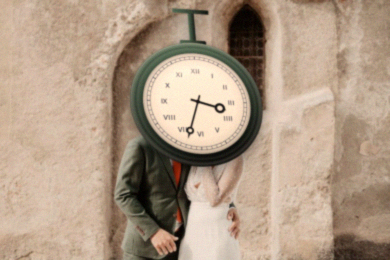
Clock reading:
3.33
